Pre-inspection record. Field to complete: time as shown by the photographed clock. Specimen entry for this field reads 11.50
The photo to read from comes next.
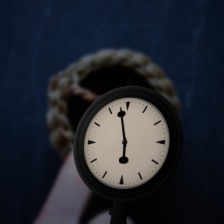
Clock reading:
5.58
